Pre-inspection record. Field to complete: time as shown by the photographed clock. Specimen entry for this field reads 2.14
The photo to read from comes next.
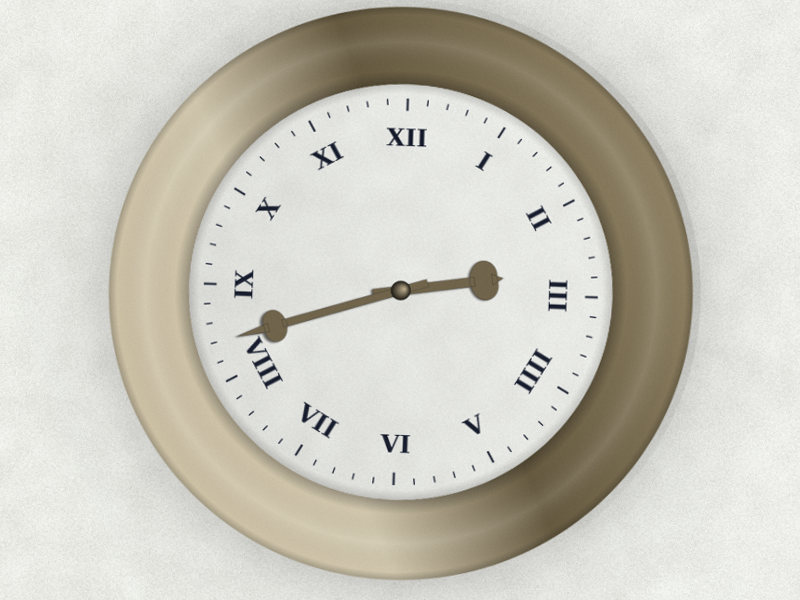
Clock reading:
2.42
